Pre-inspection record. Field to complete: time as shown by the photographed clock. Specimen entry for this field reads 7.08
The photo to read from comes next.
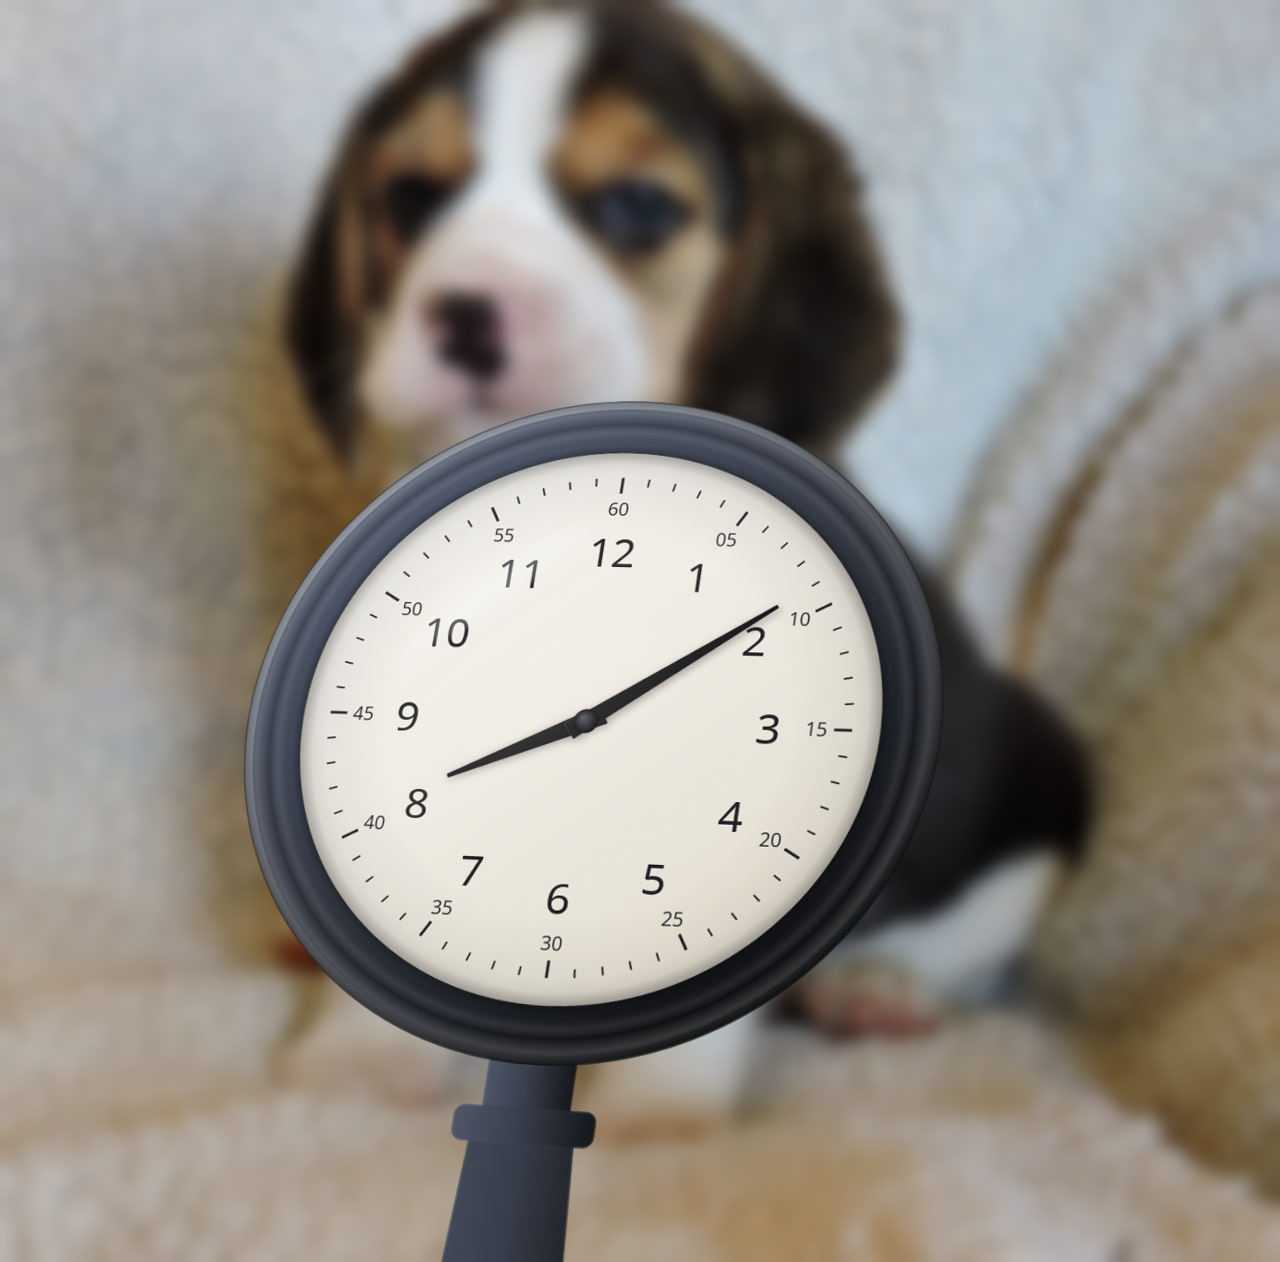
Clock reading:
8.09
